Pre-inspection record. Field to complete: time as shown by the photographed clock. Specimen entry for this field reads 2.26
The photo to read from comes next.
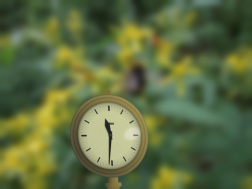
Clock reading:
11.31
